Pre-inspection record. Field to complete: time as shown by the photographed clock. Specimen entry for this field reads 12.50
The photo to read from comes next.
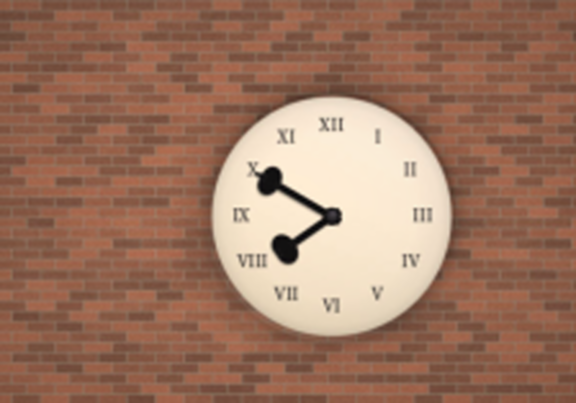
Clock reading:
7.50
